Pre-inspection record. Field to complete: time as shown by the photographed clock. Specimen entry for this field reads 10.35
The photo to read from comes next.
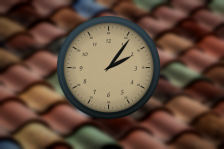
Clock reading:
2.06
